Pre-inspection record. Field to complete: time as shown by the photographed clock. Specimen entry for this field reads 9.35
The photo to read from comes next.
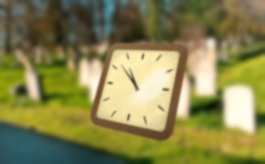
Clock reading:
10.52
